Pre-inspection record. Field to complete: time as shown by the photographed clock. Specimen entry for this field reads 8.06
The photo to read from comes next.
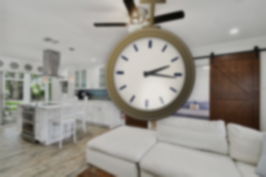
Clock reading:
2.16
